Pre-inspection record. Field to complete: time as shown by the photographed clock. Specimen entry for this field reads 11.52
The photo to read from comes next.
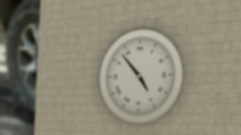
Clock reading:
4.53
